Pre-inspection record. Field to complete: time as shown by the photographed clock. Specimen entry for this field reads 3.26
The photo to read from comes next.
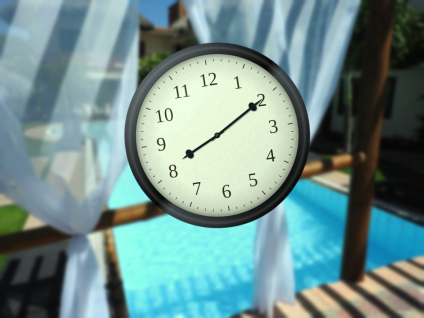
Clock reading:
8.10
